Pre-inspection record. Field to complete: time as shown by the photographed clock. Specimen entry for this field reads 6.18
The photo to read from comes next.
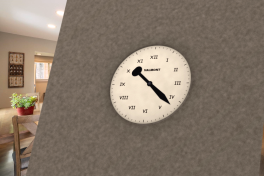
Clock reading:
10.22
